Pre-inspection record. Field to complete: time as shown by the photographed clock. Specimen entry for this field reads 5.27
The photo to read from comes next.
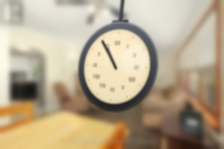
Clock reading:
10.54
